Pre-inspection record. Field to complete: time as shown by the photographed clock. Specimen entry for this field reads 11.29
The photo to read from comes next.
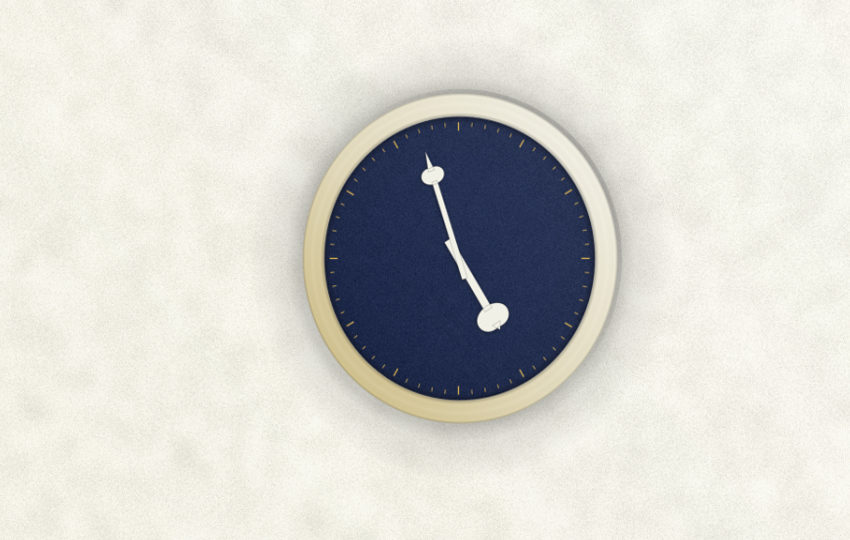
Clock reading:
4.57
